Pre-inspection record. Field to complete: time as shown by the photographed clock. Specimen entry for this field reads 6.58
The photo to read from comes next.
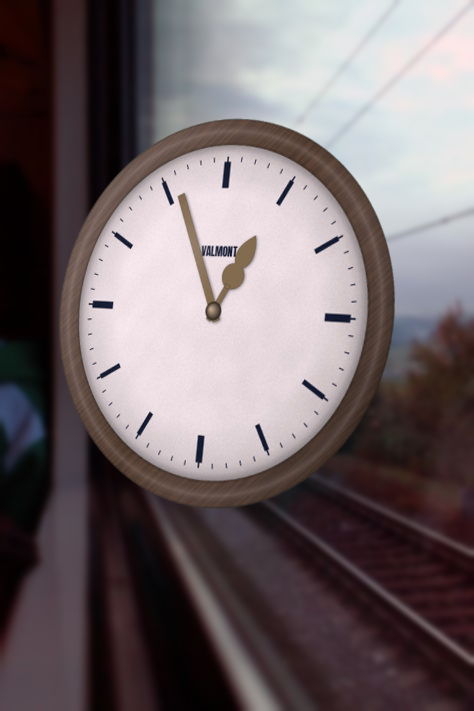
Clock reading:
12.56
